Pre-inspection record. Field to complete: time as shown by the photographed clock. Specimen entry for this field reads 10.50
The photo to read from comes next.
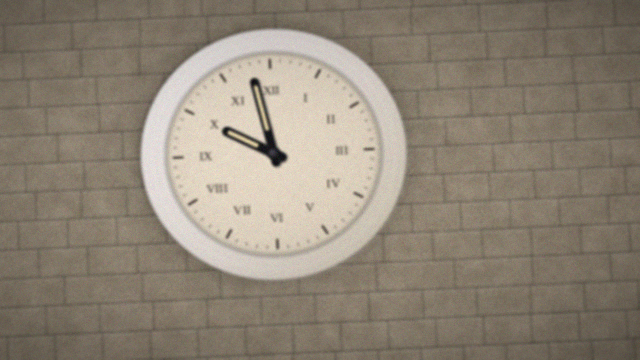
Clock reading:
9.58
